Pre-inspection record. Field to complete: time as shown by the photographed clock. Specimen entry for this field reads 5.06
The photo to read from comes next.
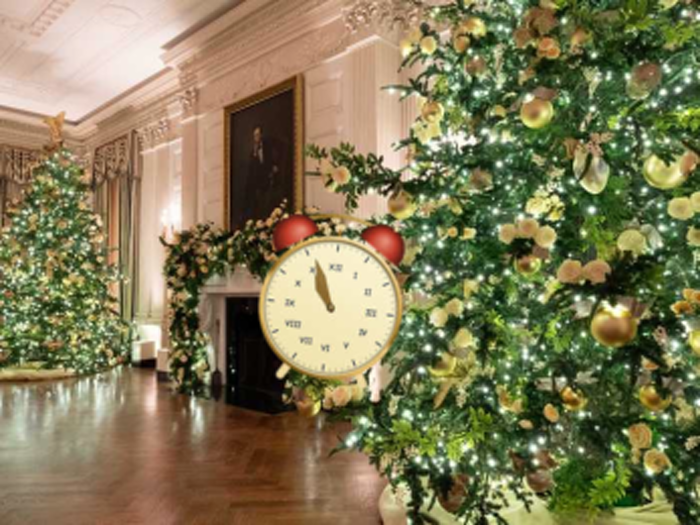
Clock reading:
10.56
